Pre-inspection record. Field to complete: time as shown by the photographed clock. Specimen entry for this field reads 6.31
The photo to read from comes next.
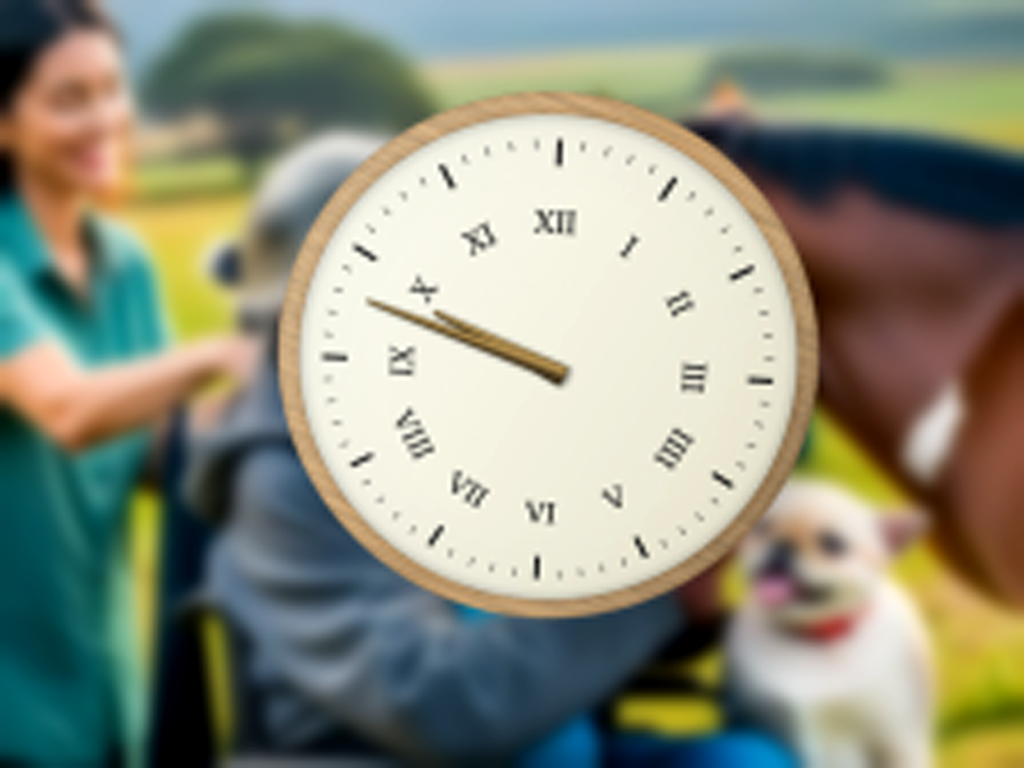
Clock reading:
9.48
